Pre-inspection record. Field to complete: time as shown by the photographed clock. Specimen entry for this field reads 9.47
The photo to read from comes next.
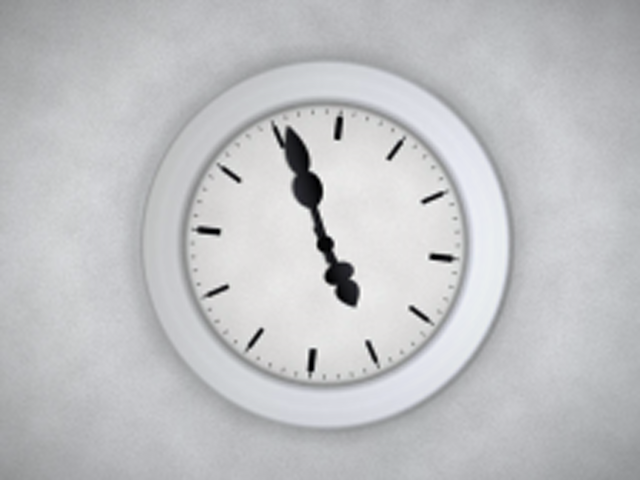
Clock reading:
4.56
